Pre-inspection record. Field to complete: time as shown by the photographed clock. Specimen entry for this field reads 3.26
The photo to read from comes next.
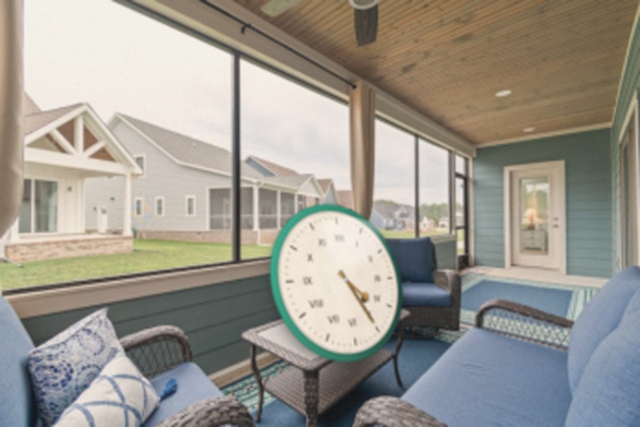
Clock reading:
4.25
